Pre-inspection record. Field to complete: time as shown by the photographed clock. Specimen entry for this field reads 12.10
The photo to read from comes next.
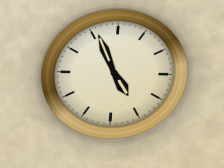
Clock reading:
4.56
